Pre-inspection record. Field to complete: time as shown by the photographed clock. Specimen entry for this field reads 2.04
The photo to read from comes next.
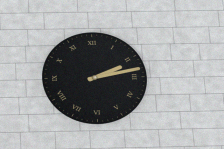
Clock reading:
2.13
